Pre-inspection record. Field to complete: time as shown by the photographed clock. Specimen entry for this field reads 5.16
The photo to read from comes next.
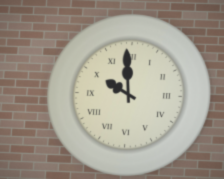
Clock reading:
9.59
